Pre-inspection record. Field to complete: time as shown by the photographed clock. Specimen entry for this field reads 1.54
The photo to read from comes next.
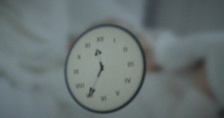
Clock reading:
11.35
